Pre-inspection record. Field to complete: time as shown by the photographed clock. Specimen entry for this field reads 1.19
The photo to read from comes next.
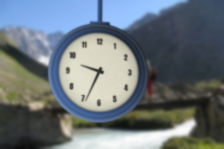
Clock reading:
9.34
